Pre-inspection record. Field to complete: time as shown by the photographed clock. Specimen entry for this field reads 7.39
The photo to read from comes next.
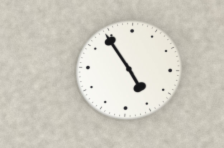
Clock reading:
4.54
